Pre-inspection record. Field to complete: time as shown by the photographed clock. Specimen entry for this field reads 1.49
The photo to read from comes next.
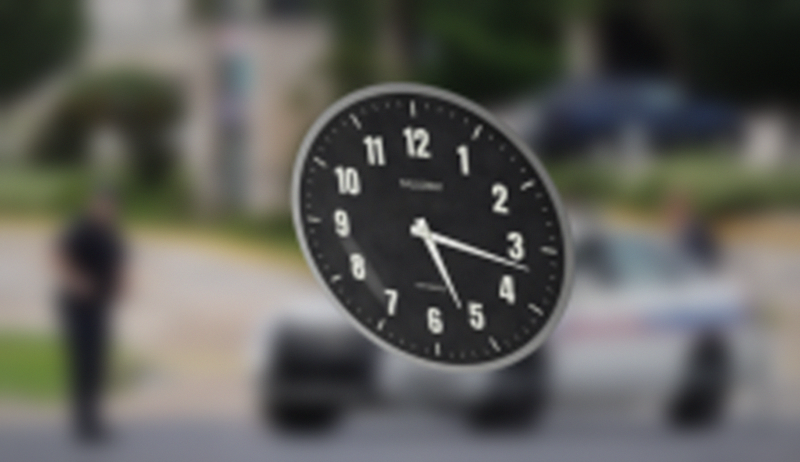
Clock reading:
5.17
